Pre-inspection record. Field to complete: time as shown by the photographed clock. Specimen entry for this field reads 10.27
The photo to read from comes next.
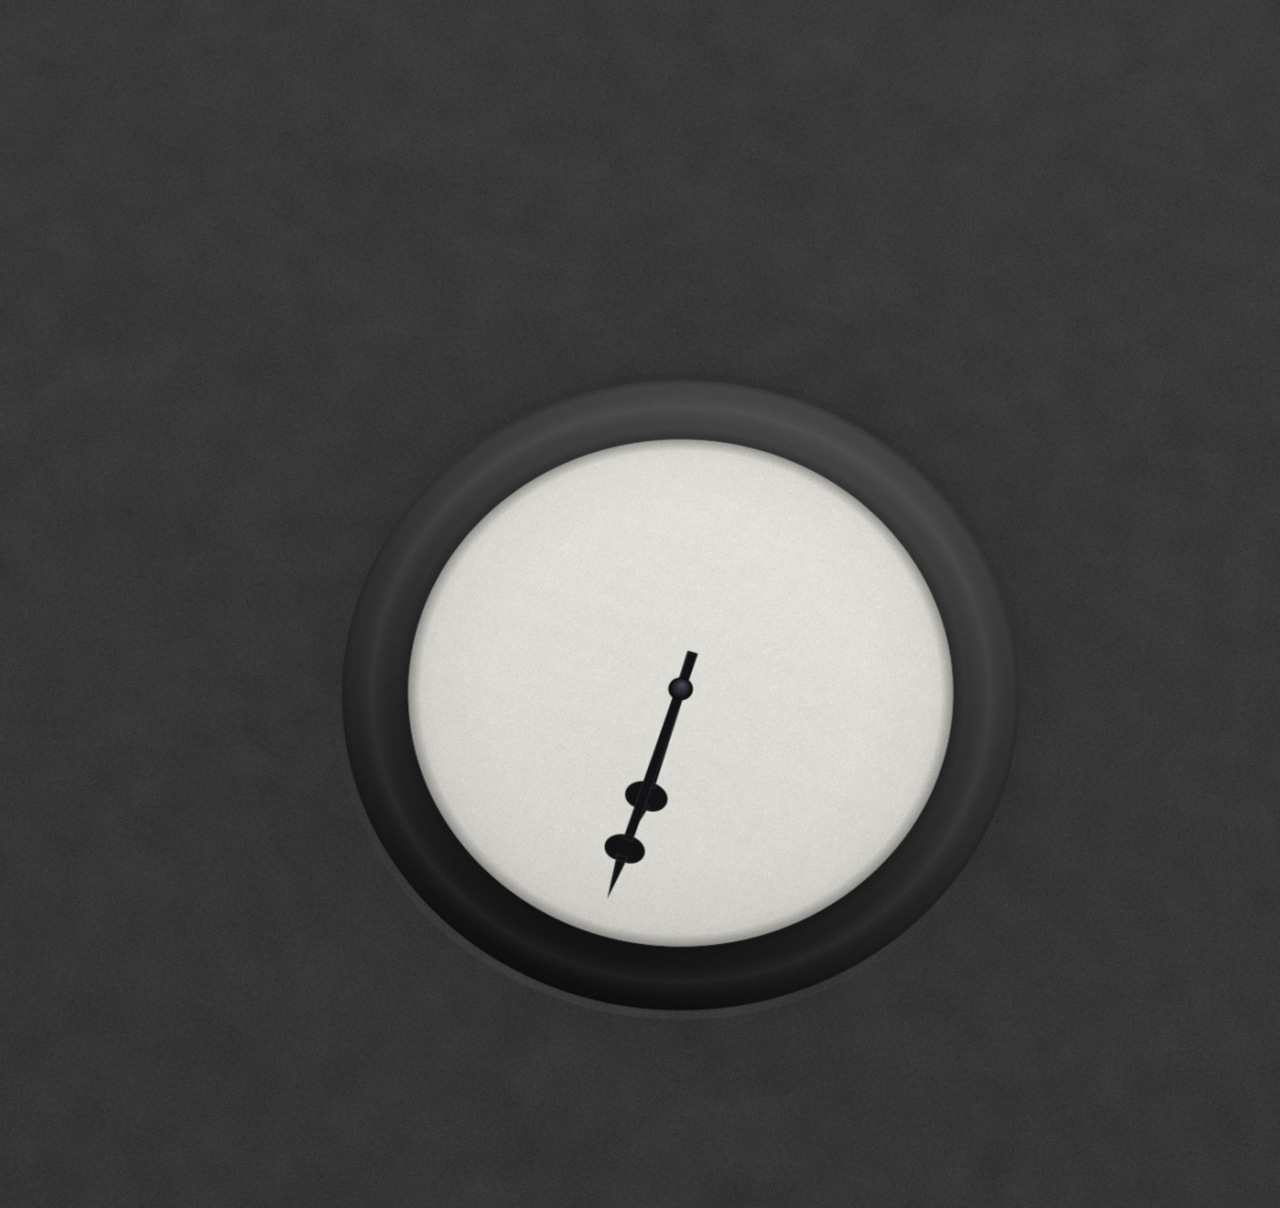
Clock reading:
6.33
